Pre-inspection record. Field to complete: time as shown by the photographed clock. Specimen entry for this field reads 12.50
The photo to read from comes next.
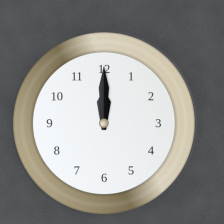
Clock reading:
12.00
